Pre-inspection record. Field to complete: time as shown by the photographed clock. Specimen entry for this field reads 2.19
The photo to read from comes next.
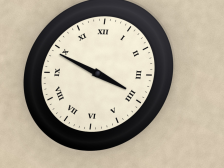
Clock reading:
3.49
